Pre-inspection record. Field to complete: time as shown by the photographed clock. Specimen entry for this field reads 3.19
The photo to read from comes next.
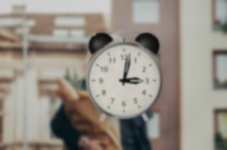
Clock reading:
3.02
